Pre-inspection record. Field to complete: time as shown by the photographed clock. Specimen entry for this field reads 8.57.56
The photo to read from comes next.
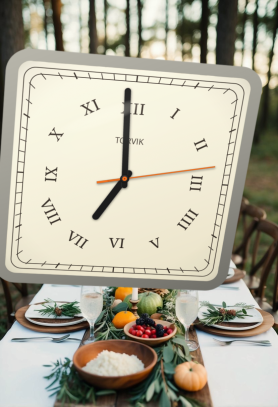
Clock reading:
6.59.13
